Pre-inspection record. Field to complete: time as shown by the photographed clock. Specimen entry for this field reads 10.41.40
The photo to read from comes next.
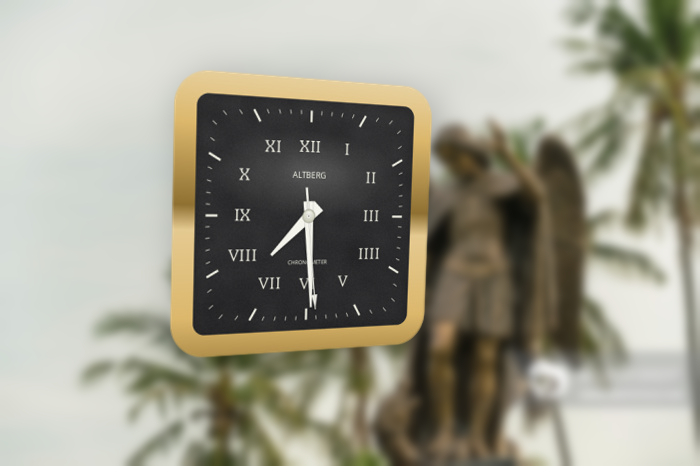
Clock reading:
7.29.29
